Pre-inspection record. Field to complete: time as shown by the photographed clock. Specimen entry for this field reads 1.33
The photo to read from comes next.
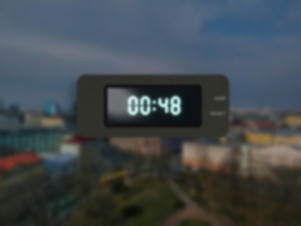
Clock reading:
0.48
